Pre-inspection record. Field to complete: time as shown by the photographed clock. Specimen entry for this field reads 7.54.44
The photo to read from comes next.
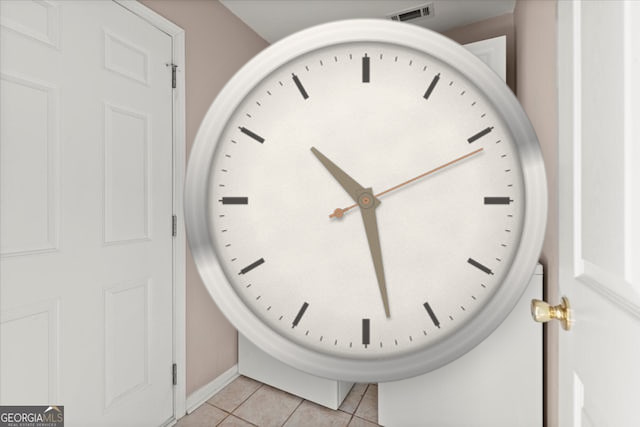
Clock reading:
10.28.11
